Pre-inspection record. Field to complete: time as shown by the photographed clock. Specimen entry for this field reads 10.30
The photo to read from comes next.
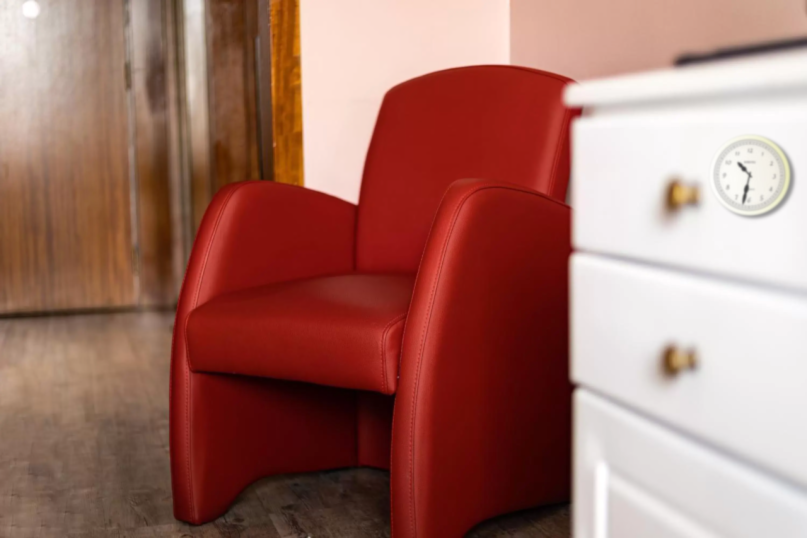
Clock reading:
10.32
